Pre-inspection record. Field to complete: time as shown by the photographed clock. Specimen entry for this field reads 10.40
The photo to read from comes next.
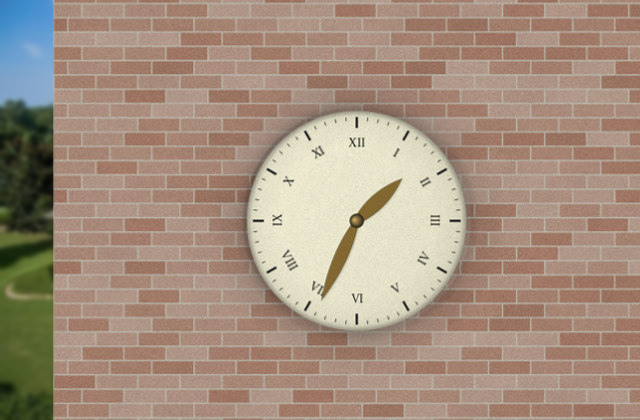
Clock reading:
1.34
